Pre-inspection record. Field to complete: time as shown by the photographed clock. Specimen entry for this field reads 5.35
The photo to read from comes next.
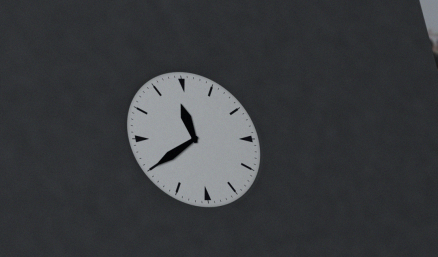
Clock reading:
11.40
